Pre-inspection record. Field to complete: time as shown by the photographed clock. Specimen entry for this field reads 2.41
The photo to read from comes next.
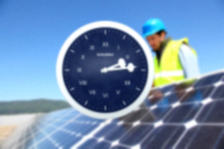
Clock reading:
2.14
